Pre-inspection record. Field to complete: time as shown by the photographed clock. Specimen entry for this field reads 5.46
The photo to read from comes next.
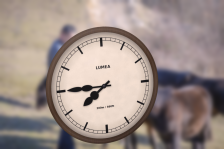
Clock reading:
7.45
